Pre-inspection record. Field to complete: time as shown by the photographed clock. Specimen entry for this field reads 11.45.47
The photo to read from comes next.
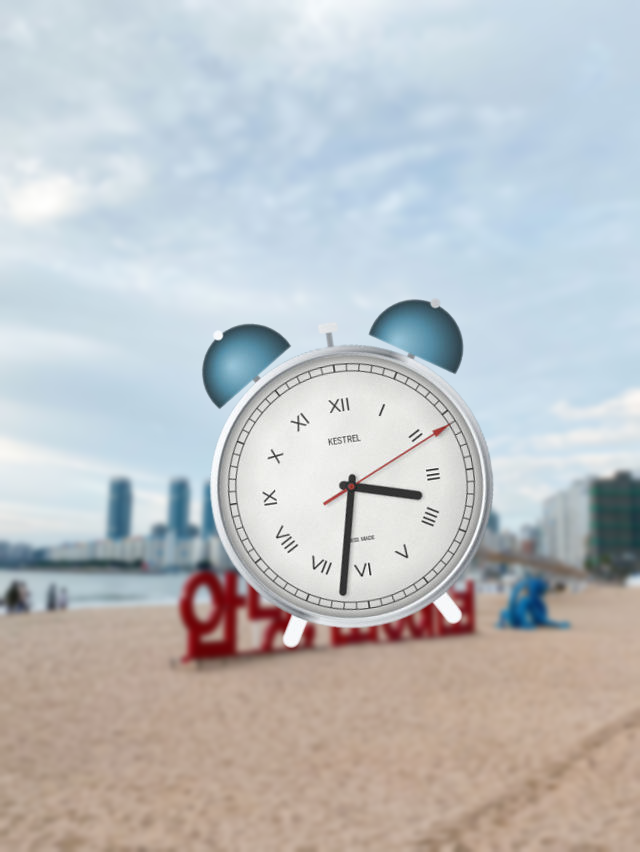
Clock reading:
3.32.11
